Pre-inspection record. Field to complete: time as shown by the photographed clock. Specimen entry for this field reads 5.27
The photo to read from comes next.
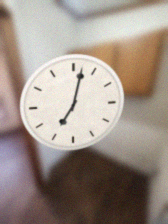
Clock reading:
7.02
